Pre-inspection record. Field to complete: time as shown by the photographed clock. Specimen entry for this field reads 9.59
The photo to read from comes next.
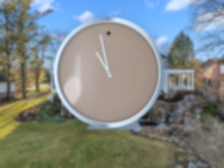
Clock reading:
10.58
